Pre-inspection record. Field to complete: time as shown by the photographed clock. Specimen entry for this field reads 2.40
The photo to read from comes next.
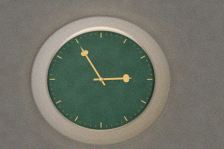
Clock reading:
2.55
